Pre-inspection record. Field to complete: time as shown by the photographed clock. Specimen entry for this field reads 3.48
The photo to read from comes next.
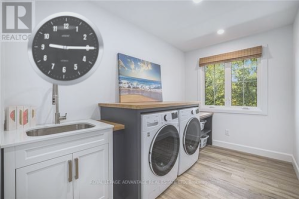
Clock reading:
9.15
